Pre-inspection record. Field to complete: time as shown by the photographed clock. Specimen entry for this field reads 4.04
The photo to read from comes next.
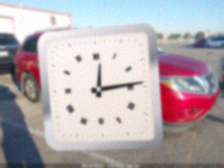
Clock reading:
12.14
